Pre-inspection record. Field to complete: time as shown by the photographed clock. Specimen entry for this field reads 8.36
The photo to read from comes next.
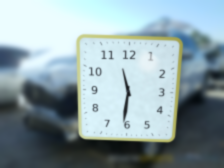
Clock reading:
11.31
